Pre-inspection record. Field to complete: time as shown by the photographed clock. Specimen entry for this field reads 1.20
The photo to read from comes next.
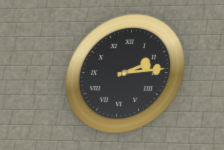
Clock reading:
2.14
